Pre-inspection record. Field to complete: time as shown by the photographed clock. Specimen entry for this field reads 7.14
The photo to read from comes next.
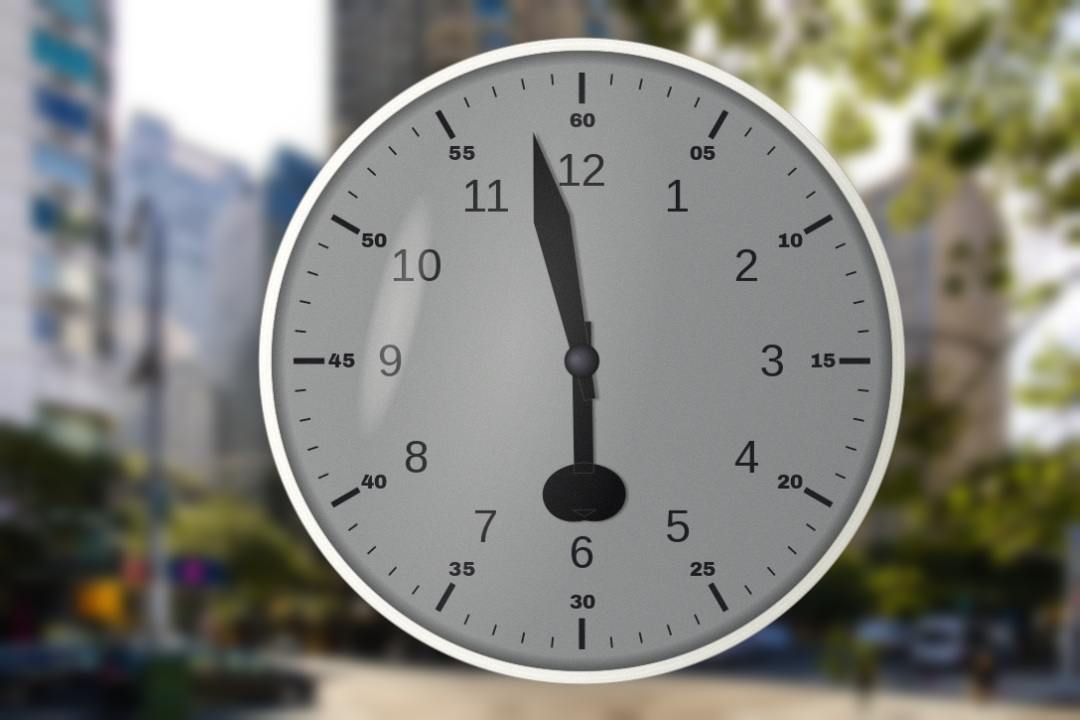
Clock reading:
5.58
